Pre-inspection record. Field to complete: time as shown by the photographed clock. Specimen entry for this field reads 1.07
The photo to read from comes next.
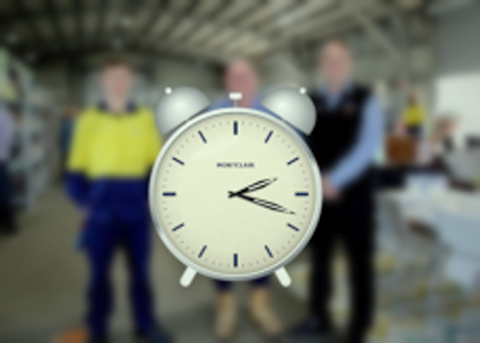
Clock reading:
2.18
